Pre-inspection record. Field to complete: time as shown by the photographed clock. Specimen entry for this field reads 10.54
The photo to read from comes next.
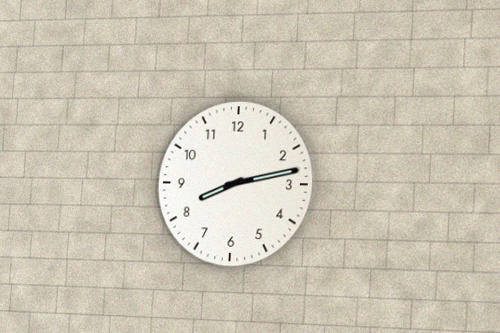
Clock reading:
8.13
